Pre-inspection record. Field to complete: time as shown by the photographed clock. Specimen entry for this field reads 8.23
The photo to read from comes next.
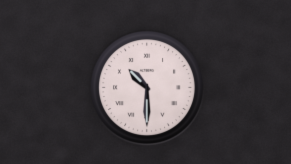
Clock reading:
10.30
